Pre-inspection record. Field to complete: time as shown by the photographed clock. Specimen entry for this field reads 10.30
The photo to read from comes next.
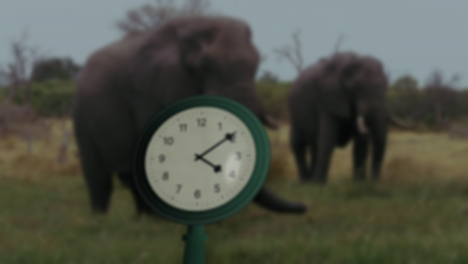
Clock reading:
4.09
